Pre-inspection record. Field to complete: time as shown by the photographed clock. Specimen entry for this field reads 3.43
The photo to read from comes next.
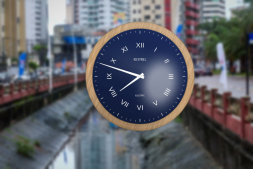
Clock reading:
7.48
